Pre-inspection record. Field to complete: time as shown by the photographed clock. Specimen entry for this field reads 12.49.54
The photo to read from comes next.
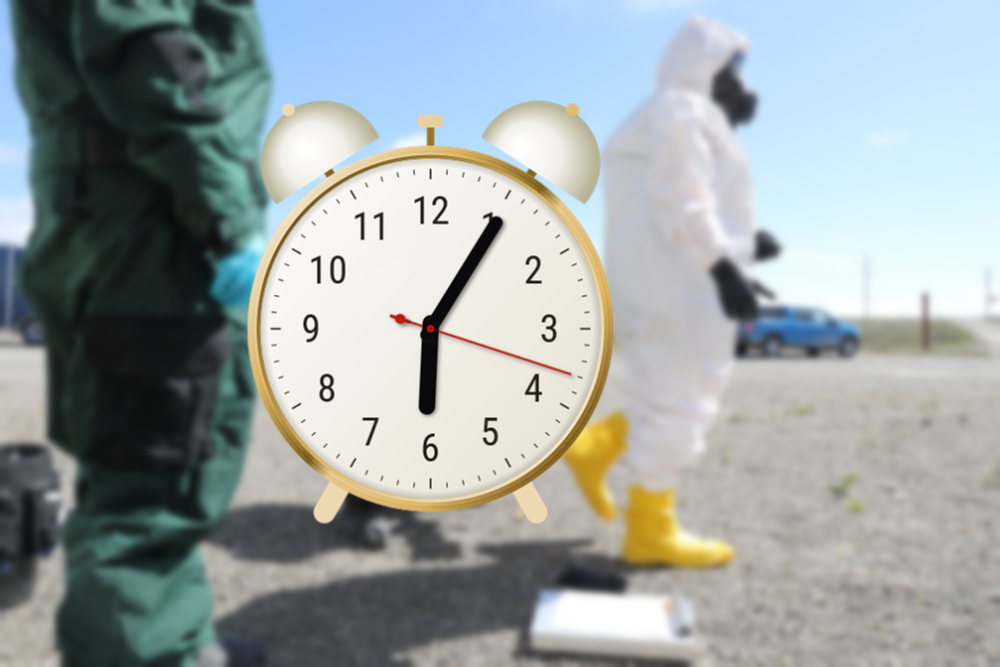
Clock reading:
6.05.18
